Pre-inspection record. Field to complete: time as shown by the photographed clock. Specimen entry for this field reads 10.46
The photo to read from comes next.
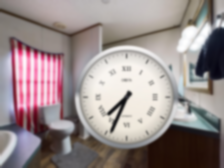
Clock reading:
7.34
